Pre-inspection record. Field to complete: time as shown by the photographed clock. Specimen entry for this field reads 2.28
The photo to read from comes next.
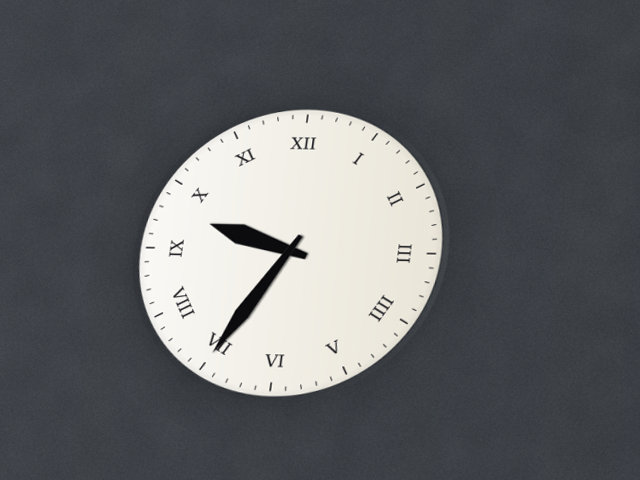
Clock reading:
9.35
